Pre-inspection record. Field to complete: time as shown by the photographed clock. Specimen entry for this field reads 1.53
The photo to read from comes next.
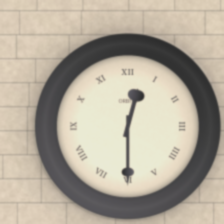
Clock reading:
12.30
